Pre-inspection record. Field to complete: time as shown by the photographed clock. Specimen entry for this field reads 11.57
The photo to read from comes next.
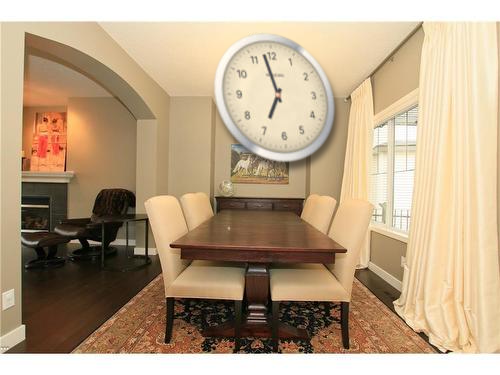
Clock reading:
6.58
